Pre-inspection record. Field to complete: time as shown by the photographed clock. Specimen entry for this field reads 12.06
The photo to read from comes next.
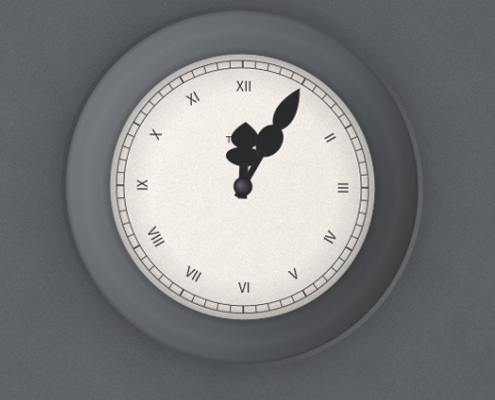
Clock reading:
12.05
